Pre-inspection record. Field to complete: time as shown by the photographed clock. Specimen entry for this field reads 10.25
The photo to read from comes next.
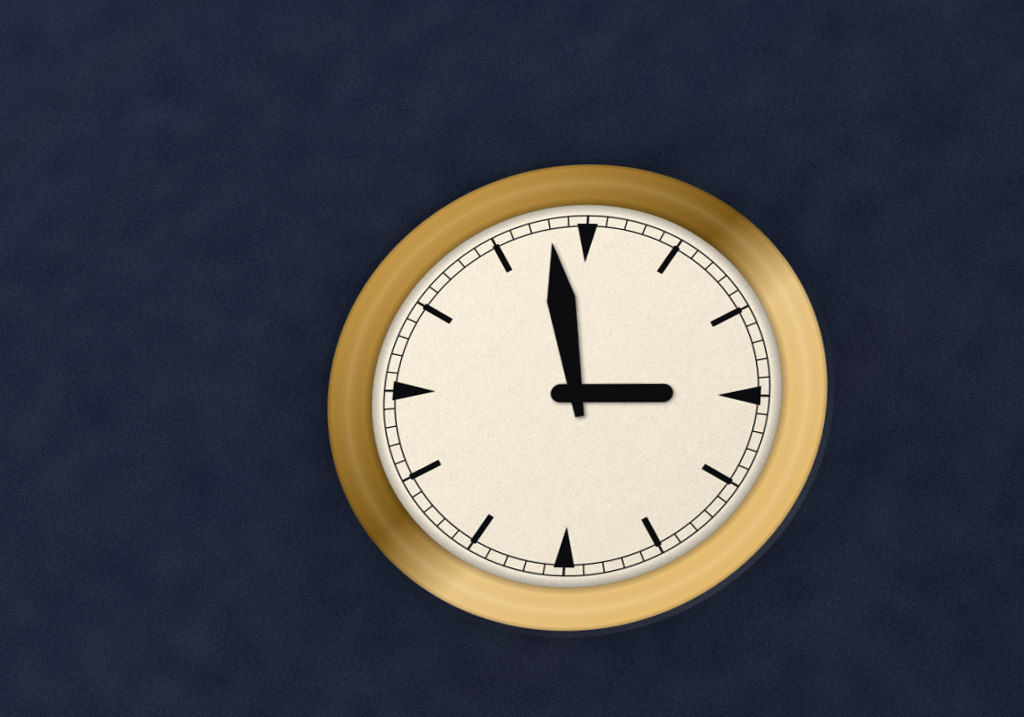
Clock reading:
2.58
